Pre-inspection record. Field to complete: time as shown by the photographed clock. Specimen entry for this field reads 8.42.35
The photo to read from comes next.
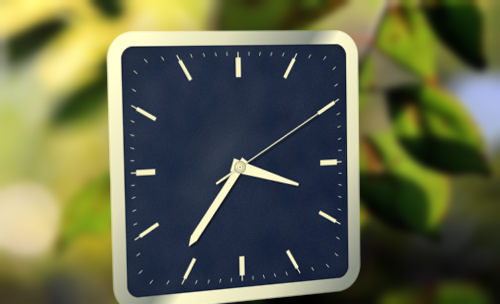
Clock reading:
3.36.10
